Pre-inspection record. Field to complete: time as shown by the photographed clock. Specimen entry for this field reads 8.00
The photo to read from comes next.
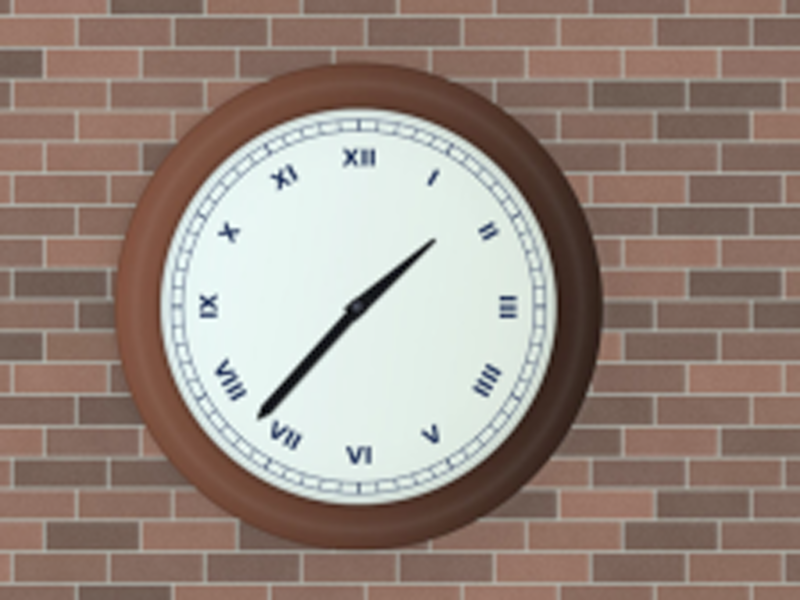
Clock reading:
1.37
